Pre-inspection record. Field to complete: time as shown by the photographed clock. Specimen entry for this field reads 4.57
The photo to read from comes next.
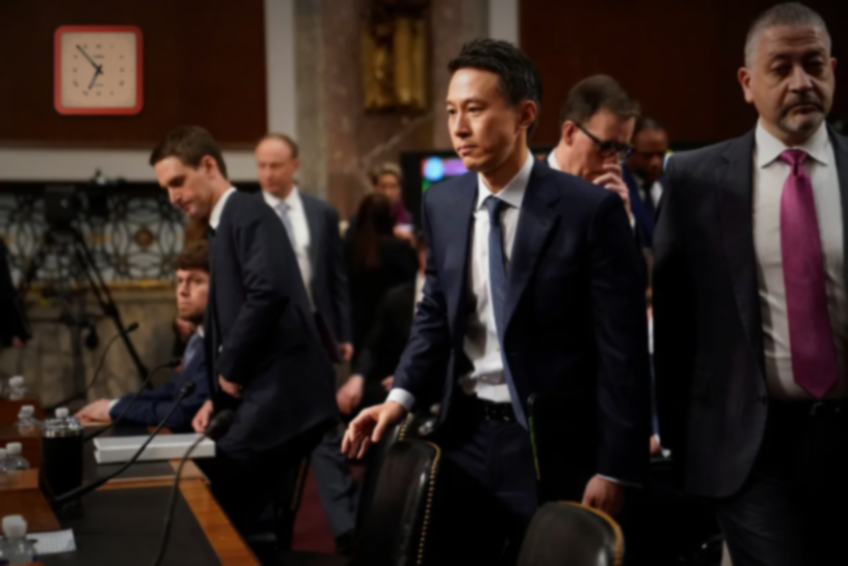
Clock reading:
6.53
